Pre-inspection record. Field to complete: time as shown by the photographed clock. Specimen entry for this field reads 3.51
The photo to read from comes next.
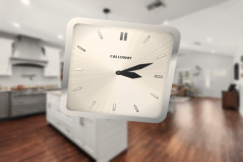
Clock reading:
3.11
